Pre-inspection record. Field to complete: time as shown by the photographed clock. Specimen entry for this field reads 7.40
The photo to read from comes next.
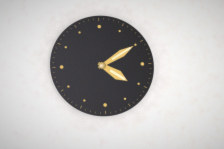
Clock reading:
4.10
